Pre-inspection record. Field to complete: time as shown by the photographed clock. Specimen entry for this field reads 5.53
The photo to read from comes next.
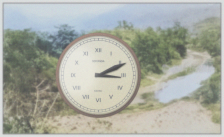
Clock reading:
3.11
